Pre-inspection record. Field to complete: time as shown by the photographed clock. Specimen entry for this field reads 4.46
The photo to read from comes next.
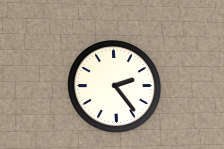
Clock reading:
2.24
